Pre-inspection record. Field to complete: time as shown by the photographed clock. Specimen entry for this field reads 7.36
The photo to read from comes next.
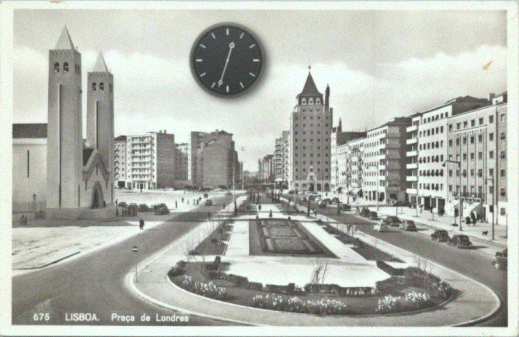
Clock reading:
12.33
